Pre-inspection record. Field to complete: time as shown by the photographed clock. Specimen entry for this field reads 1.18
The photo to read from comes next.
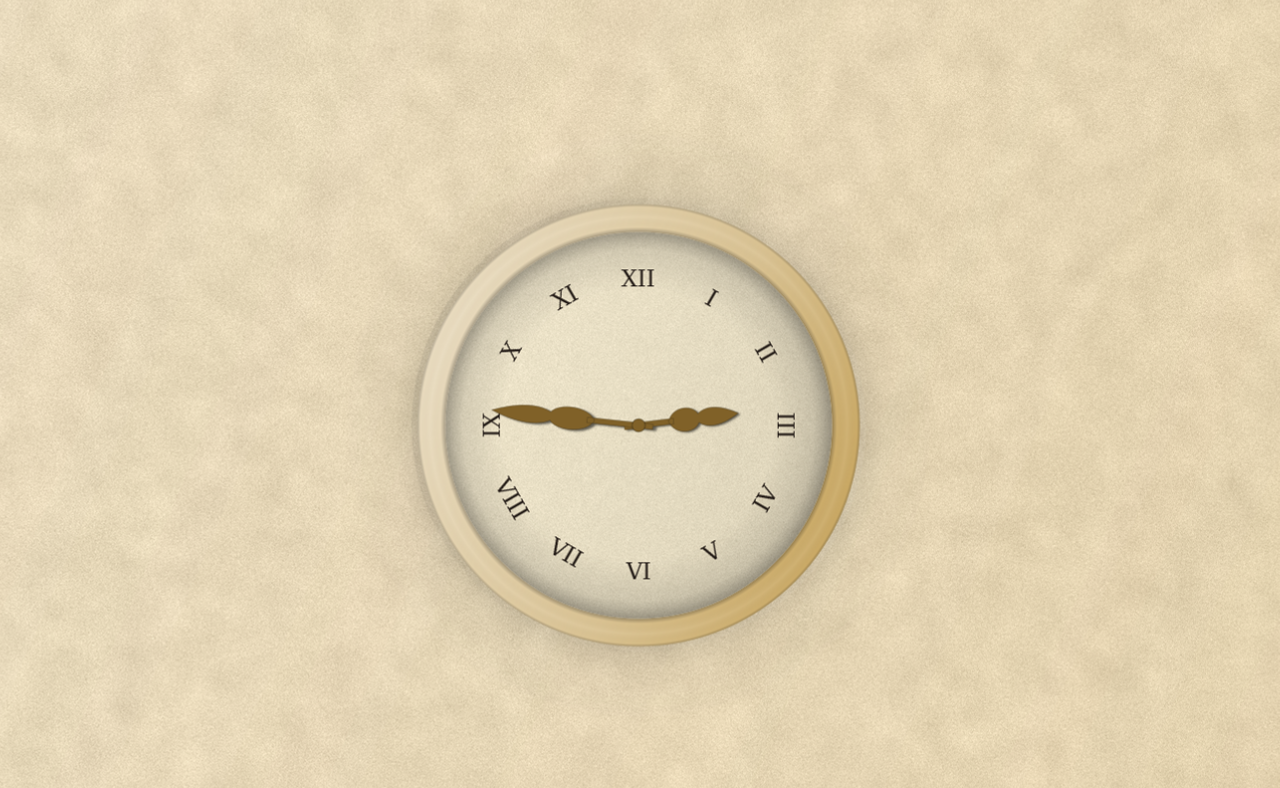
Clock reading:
2.46
